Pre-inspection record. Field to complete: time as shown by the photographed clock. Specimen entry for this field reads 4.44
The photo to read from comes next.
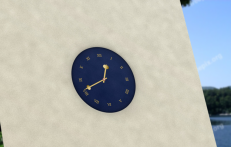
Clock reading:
12.41
